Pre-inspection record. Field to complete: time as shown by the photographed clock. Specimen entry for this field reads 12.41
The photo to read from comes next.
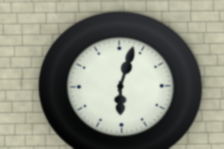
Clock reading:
6.03
